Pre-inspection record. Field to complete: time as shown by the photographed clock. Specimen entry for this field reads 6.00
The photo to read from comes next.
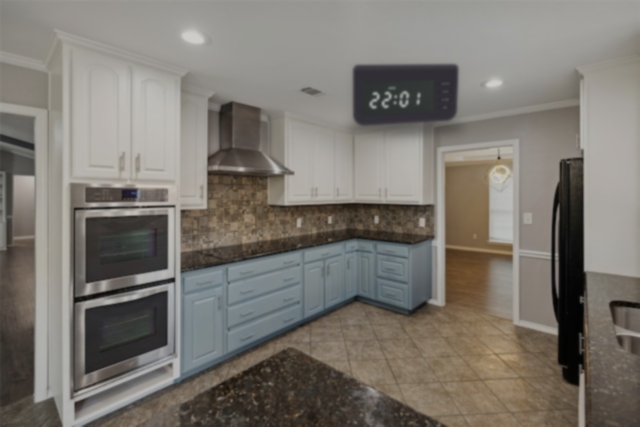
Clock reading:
22.01
